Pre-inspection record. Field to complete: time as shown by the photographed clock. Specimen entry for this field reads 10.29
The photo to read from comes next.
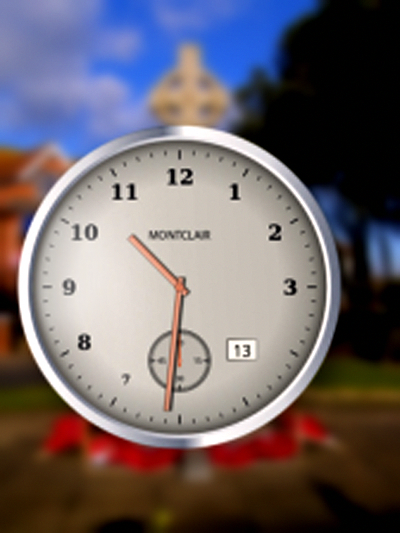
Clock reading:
10.31
